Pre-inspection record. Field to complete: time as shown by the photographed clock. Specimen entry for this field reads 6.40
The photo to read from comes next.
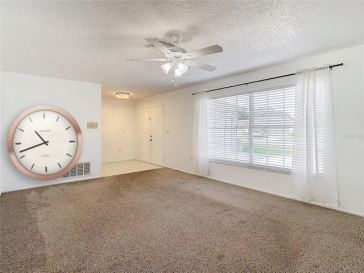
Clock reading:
10.42
